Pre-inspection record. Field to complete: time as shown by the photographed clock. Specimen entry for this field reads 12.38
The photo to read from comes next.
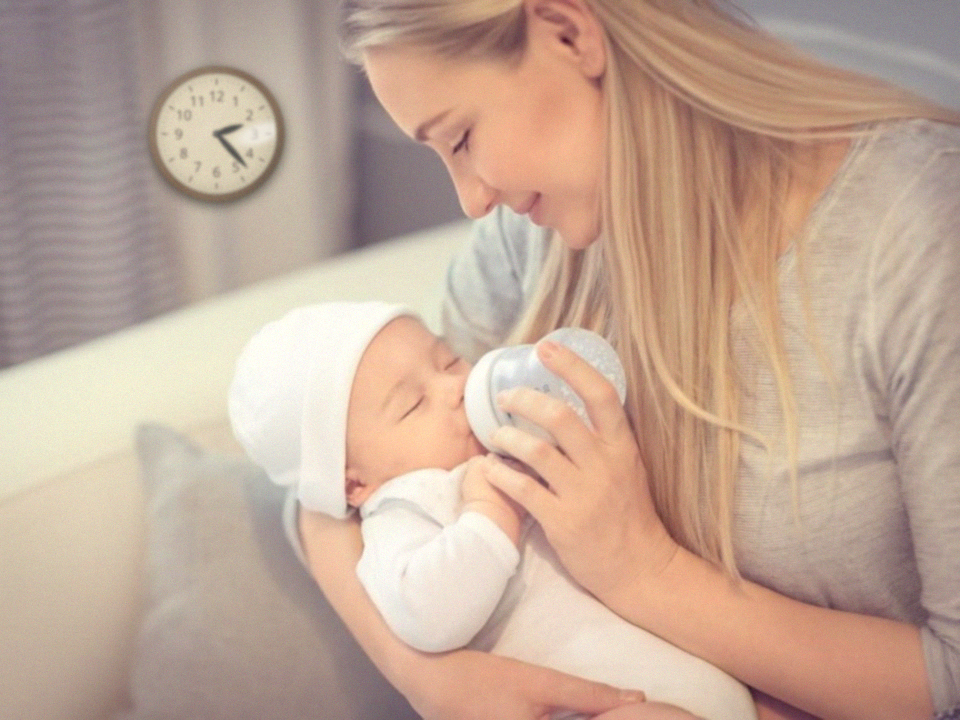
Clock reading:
2.23
